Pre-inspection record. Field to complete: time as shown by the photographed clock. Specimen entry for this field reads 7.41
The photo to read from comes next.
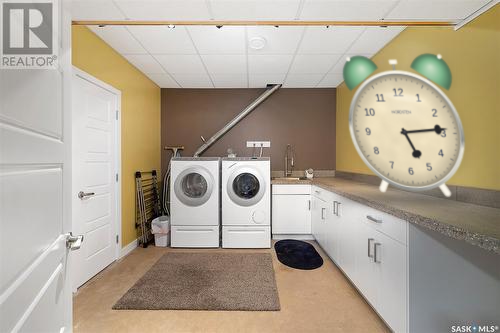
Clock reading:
5.14
